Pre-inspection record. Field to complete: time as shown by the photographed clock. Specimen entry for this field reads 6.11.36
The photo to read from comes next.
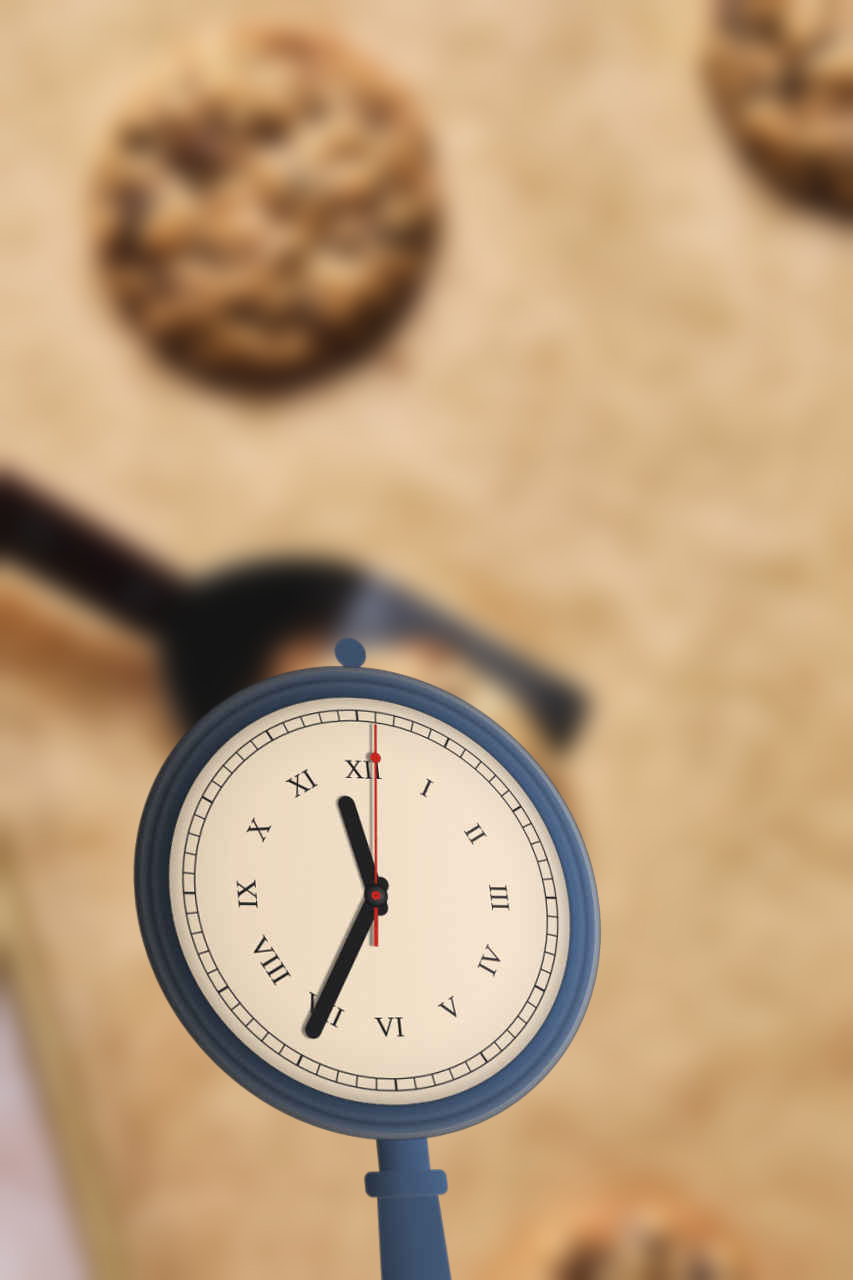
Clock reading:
11.35.01
